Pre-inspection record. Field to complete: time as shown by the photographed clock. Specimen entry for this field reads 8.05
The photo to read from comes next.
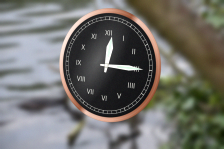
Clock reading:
12.15
